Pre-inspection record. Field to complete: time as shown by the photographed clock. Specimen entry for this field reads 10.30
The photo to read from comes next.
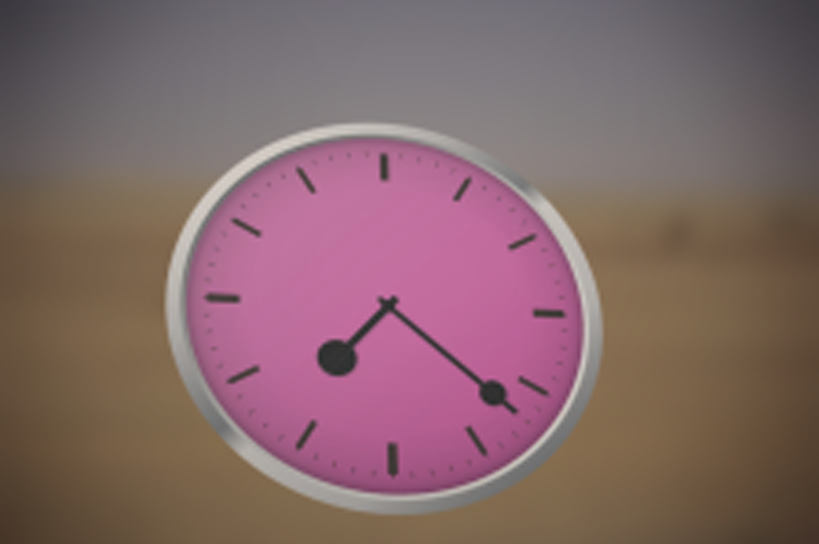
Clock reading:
7.22
